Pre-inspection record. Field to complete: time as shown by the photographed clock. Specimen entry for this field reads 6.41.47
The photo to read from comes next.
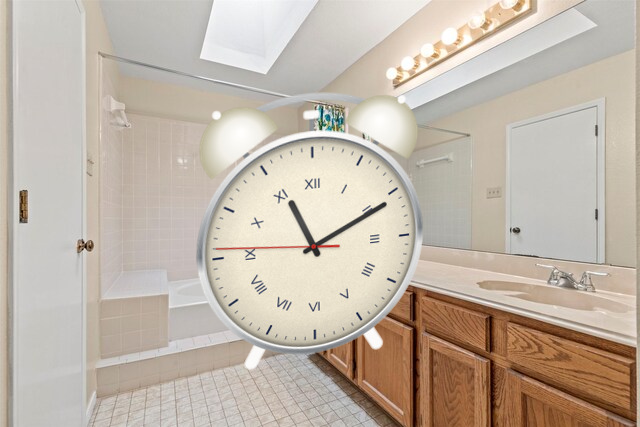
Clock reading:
11.10.46
